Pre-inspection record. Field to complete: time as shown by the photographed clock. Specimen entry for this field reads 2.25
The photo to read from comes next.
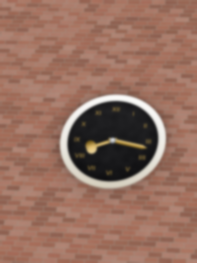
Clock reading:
8.17
